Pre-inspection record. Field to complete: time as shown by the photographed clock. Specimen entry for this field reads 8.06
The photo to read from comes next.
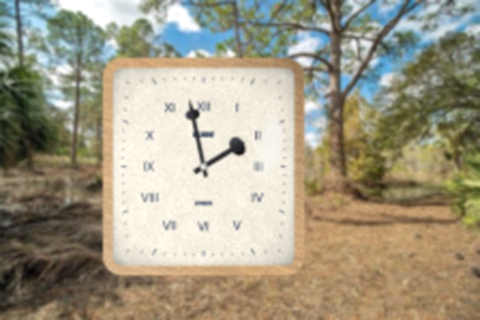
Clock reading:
1.58
